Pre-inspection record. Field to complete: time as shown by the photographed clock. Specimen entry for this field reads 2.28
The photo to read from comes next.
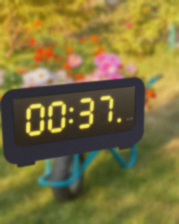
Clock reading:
0.37
